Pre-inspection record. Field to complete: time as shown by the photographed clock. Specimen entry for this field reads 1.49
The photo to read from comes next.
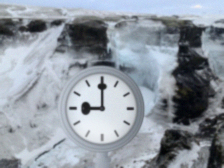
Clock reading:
9.00
